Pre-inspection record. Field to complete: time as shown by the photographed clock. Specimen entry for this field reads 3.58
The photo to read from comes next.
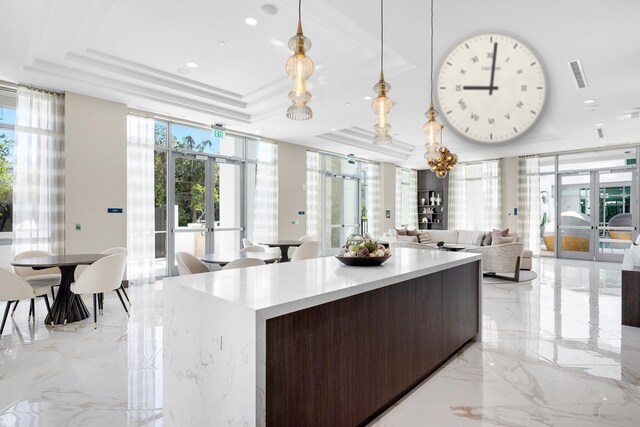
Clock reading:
9.01
